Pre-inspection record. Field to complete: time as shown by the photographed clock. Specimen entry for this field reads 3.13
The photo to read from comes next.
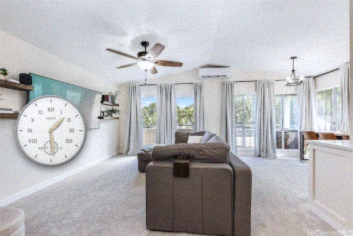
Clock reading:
1.29
